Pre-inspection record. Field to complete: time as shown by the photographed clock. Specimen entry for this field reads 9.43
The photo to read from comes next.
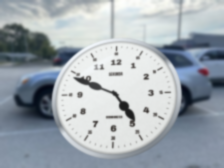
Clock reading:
4.49
